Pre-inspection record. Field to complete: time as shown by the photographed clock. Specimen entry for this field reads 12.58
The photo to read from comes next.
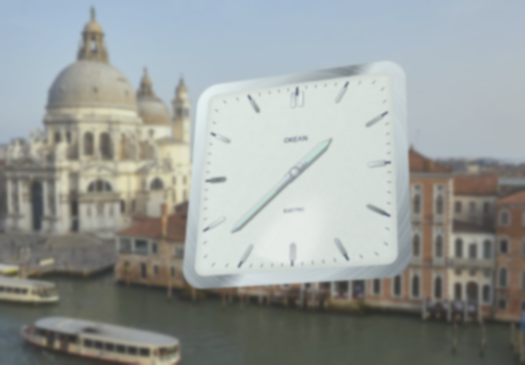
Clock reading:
1.38
